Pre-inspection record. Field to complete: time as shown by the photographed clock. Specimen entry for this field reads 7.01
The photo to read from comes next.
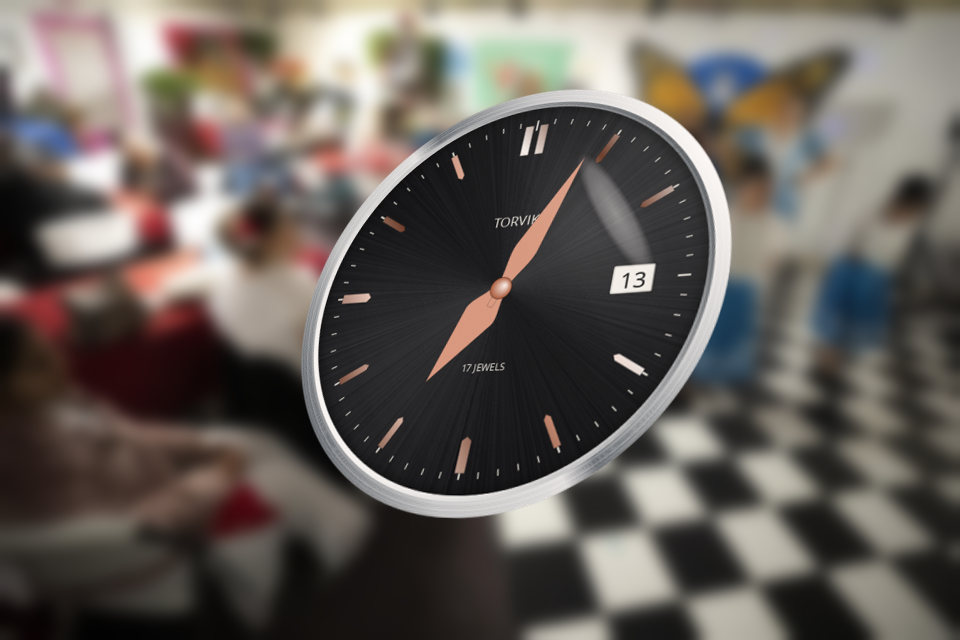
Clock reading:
7.04
